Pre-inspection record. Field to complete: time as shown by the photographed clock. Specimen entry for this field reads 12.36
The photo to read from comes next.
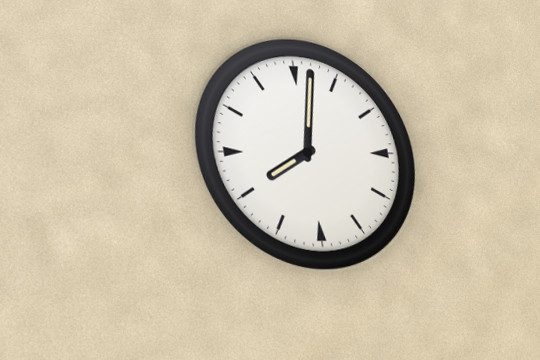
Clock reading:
8.02
